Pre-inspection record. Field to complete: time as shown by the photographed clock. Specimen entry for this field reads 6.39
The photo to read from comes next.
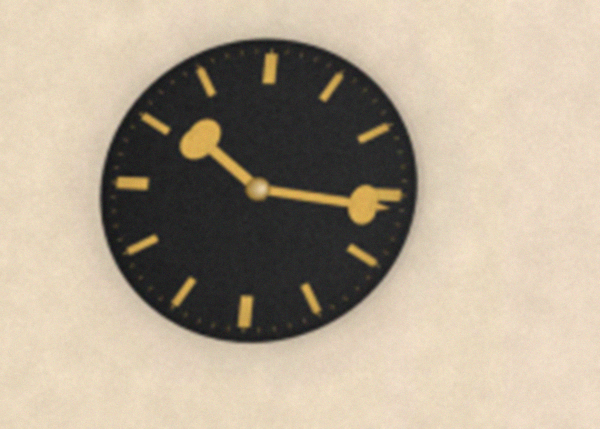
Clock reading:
10.16
